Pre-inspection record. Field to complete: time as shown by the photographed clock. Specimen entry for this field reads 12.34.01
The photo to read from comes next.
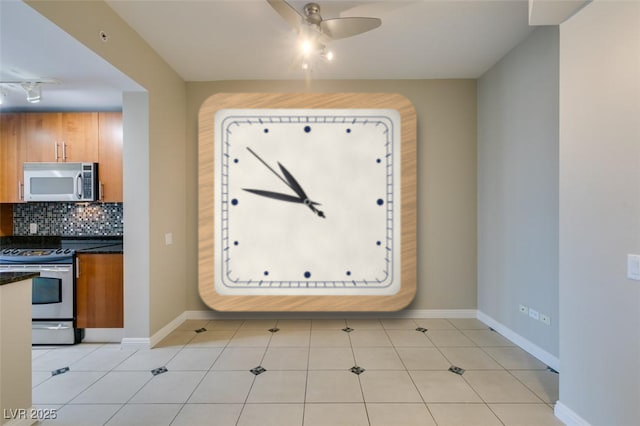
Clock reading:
10.46.52
